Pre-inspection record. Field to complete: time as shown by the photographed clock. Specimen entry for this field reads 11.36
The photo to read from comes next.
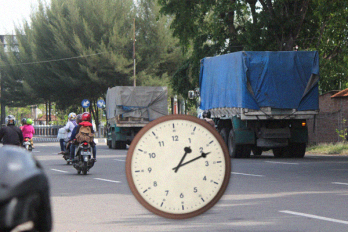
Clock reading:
1.12
